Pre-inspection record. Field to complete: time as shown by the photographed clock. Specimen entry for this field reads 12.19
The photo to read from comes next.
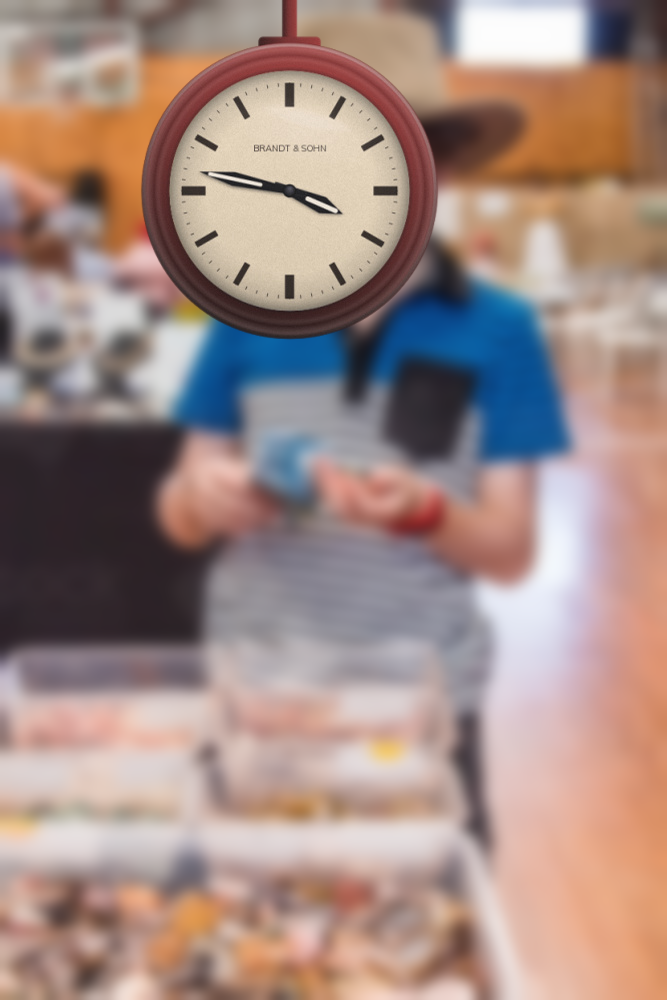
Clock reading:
3.47
